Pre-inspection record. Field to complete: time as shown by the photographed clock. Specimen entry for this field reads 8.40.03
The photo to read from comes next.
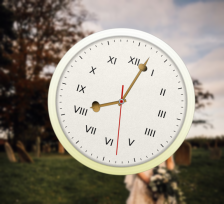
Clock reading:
8.02.28
